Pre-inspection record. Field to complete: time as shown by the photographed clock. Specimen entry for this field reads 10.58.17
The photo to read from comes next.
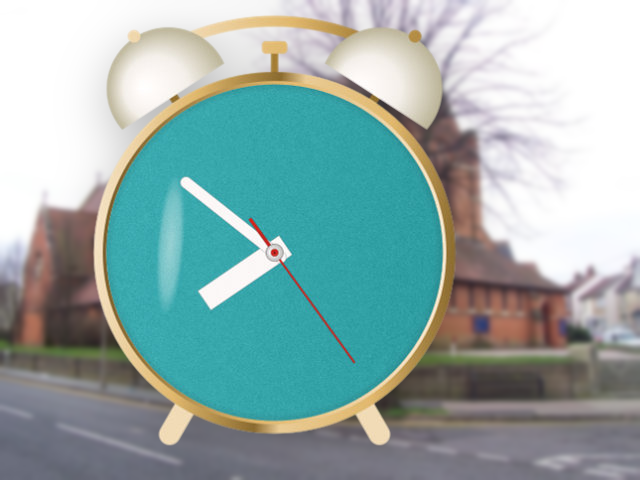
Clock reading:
7.51.24
